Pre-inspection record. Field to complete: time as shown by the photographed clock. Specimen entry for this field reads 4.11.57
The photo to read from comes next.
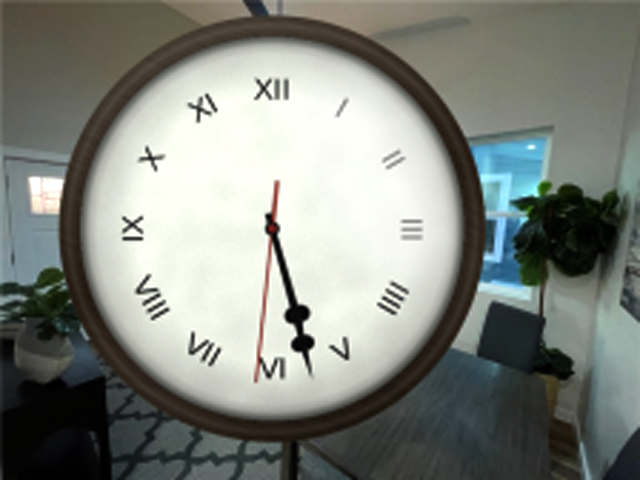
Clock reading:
5.27.31
